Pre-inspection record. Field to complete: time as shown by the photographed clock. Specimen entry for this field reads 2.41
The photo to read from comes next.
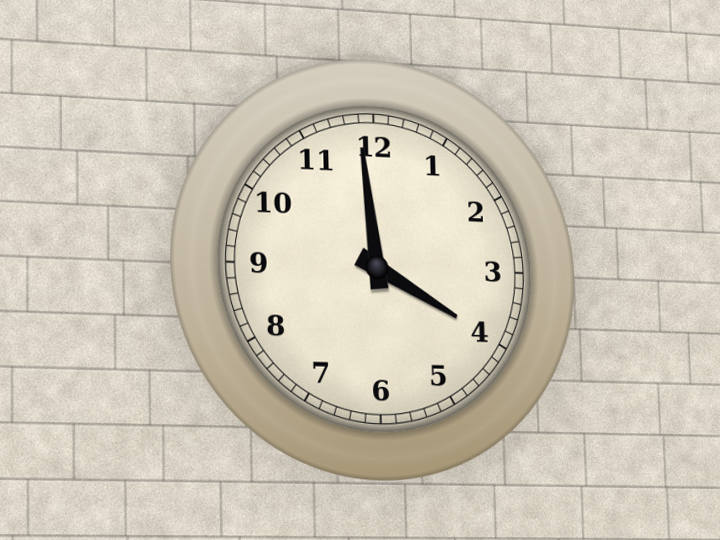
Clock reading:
3.59
